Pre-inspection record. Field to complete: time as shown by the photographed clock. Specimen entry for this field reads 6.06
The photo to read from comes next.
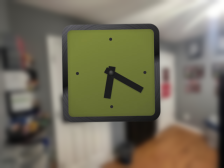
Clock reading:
6.20
